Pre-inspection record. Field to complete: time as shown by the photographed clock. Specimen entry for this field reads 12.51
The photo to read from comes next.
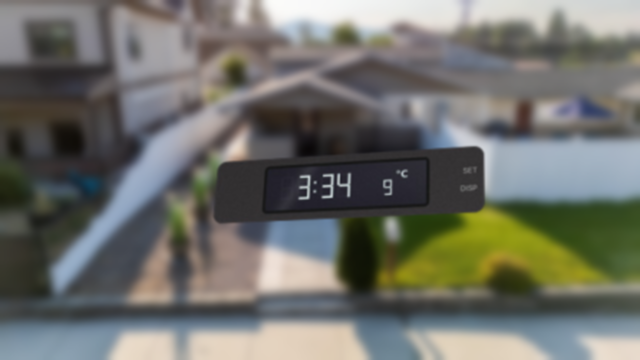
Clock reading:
3.34
